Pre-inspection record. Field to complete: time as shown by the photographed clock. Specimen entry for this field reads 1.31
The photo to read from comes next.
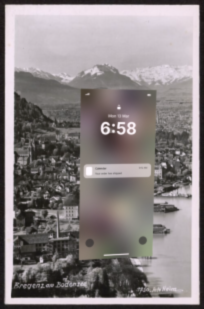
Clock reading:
6.58
